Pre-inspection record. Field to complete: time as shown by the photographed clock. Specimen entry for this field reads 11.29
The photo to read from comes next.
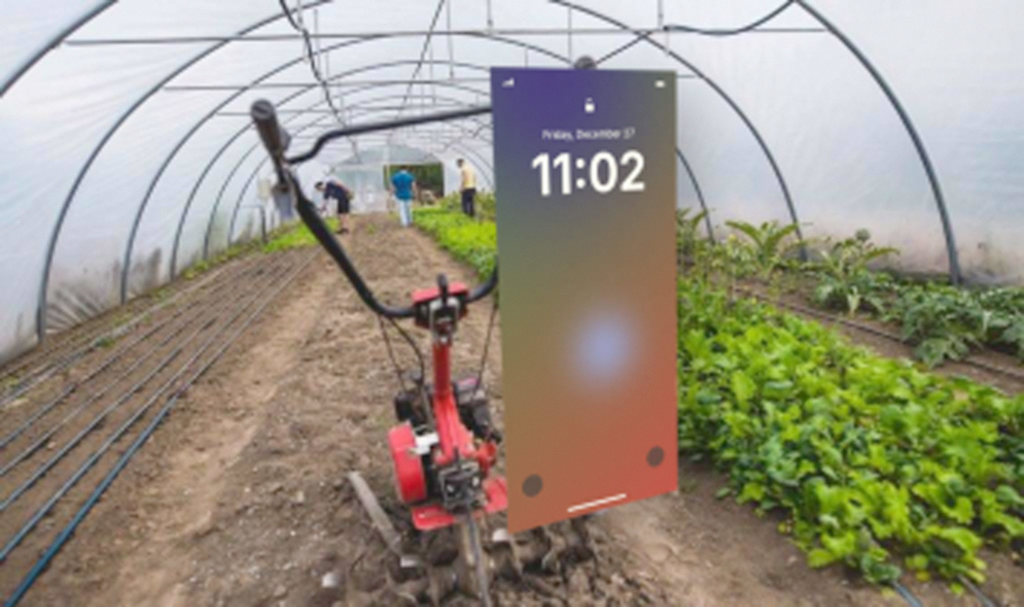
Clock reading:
11.02
